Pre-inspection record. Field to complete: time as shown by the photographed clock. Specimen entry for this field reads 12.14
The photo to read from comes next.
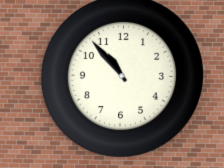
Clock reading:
10.53
